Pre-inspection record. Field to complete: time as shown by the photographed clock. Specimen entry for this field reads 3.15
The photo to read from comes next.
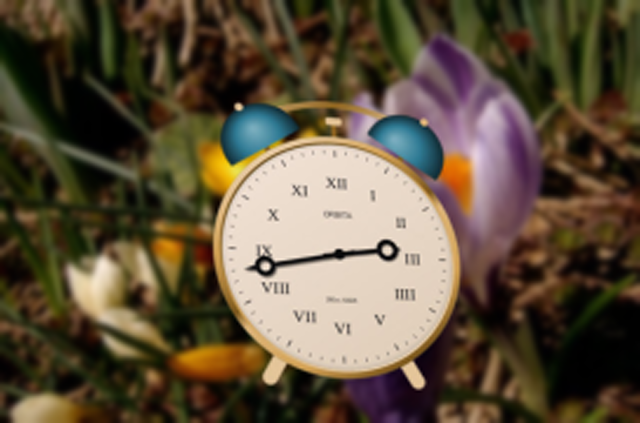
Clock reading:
2.43
